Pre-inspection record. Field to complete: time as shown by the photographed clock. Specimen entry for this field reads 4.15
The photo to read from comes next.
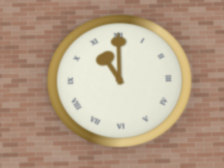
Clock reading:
11.00
